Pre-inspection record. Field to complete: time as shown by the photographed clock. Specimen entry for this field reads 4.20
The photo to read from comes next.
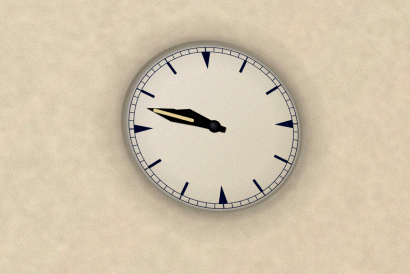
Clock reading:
9.48
